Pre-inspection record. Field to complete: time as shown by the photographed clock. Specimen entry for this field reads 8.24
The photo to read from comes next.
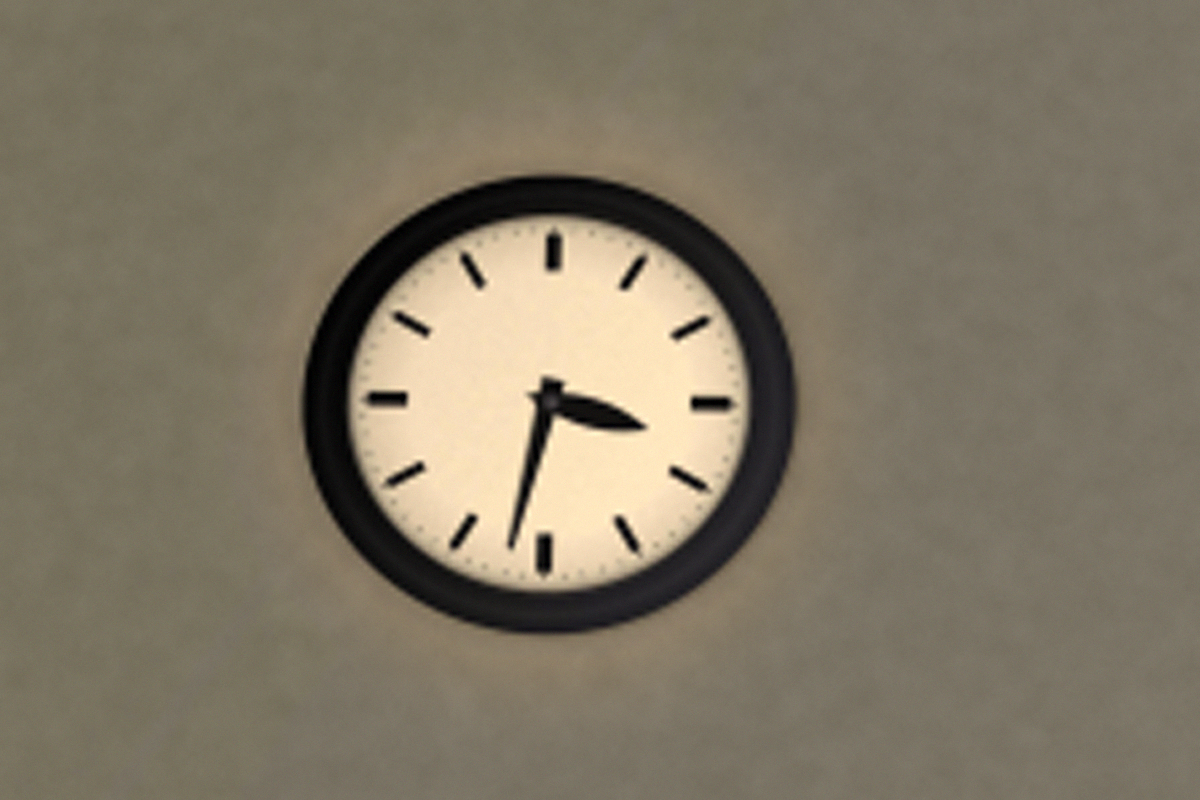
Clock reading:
3.32
